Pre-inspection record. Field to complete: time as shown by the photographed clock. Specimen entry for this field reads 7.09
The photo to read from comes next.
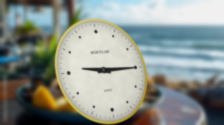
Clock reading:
9.15
